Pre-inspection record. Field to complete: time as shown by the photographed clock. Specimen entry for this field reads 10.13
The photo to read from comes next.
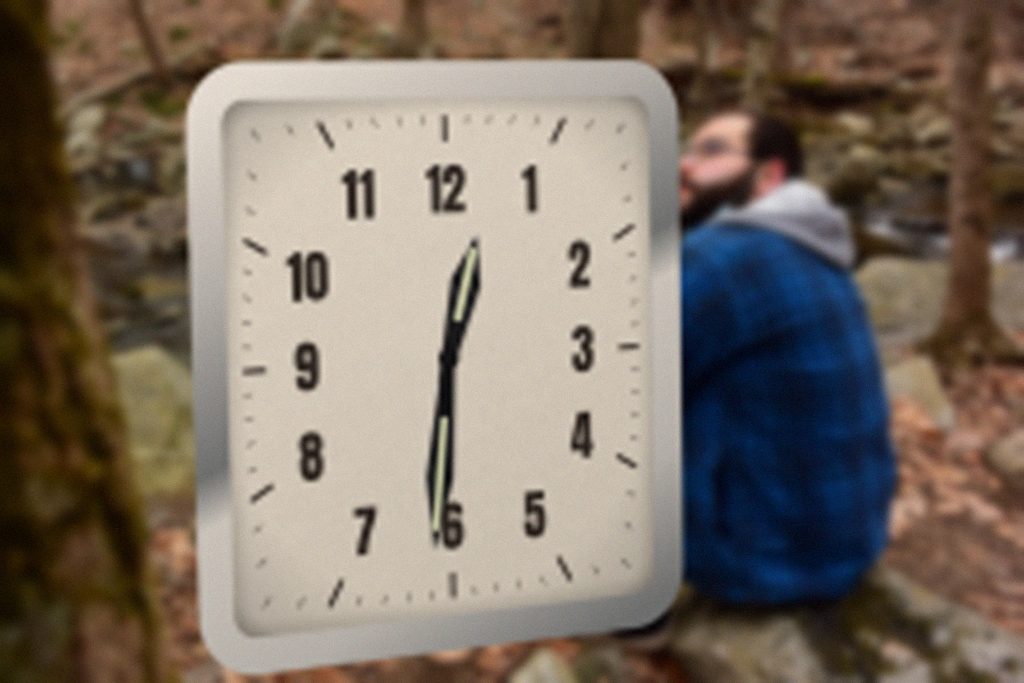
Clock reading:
12.31
